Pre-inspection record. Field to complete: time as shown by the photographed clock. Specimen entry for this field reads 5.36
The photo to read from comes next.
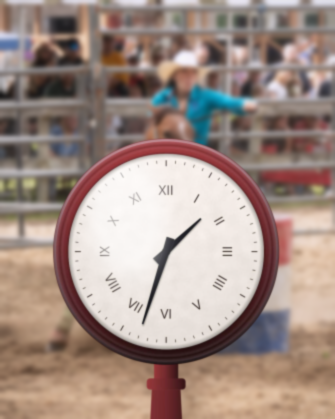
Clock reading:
1.33
